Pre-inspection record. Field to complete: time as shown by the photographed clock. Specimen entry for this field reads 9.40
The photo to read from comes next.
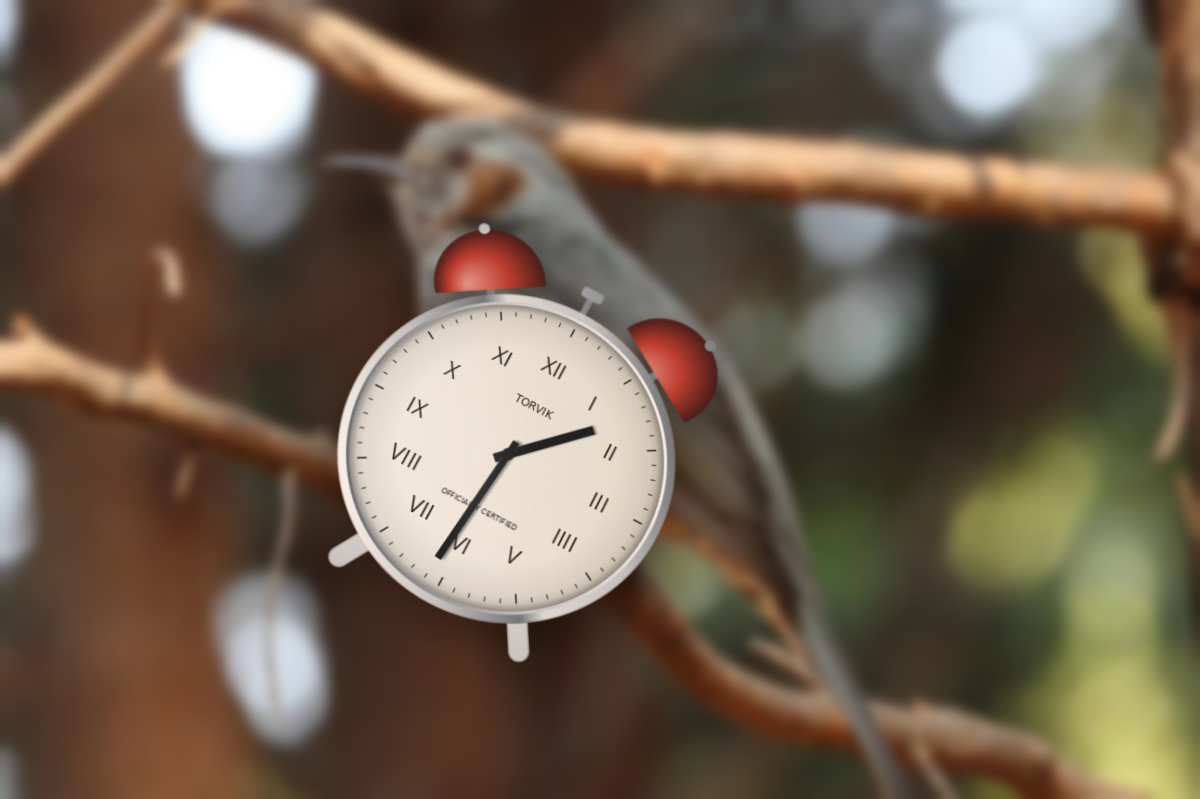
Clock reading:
1.31
